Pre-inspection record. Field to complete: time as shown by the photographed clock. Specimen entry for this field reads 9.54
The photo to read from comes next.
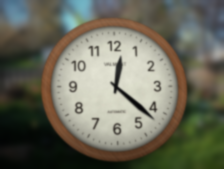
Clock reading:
12.22
